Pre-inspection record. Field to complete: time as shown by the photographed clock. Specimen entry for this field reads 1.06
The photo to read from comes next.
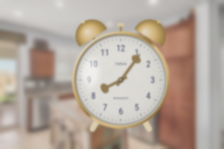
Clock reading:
8.06
